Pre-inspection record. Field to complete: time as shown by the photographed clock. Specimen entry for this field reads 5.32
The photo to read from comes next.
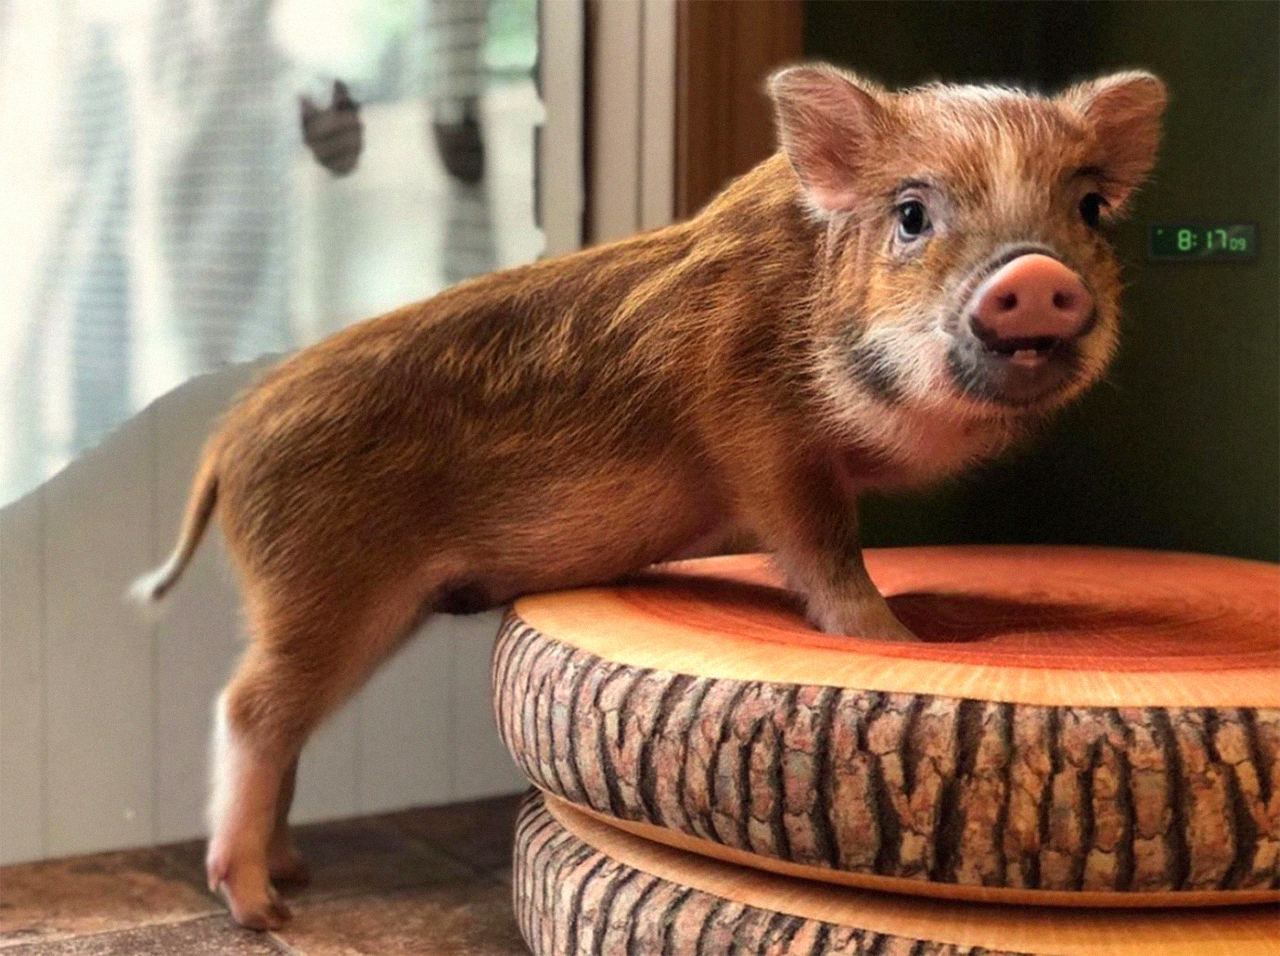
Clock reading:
8.17
